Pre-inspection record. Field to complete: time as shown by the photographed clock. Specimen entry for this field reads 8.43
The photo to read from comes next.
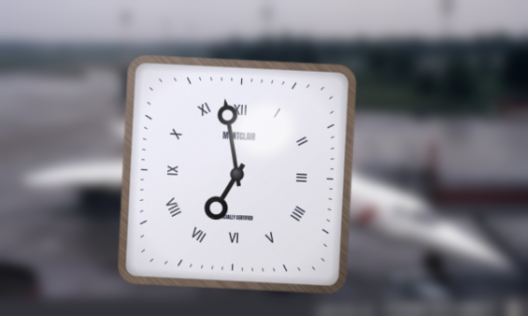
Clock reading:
6.58
